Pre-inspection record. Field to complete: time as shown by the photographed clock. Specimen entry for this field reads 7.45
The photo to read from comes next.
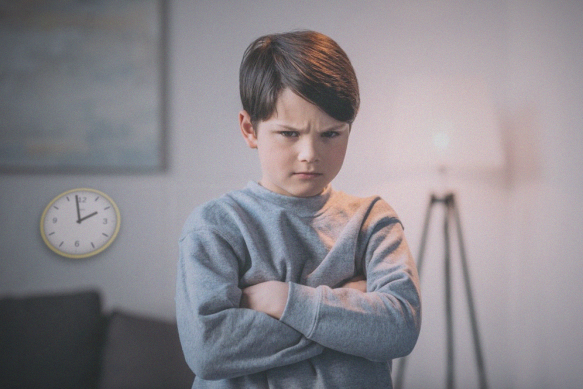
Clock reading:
1.58
